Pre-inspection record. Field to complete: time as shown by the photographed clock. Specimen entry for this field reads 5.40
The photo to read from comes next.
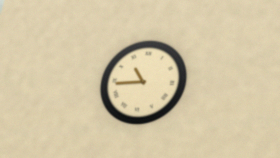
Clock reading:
10.44
